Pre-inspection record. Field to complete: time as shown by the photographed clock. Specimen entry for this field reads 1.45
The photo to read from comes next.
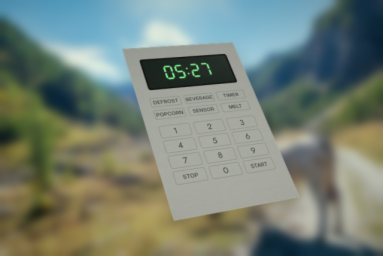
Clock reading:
5.27
